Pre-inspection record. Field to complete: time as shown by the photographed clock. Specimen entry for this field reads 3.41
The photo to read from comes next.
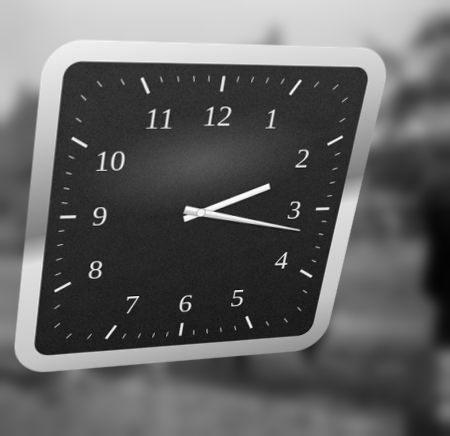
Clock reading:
2.17
